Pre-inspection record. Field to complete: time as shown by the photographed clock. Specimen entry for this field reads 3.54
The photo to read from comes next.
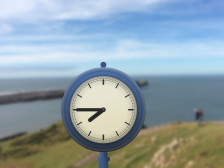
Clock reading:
7.45
